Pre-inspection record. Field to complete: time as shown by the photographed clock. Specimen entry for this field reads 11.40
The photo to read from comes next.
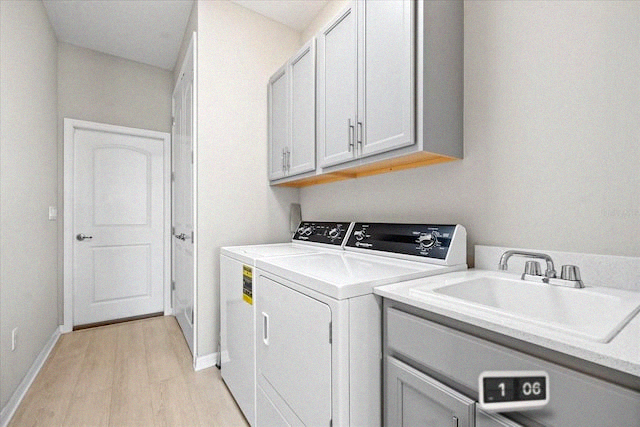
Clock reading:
1.06
